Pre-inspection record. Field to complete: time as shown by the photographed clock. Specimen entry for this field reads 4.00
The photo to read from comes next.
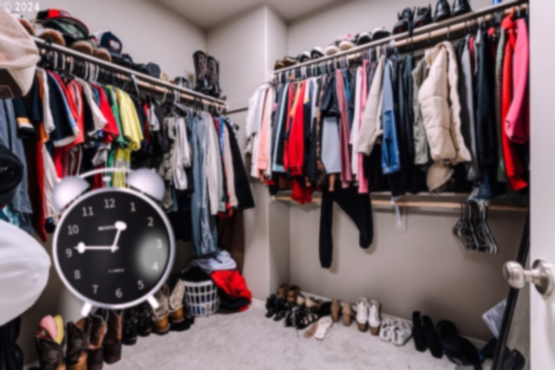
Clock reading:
12.46
